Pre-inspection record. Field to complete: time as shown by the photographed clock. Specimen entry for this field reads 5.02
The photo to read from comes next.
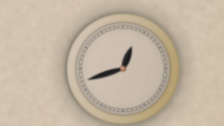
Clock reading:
12.42
